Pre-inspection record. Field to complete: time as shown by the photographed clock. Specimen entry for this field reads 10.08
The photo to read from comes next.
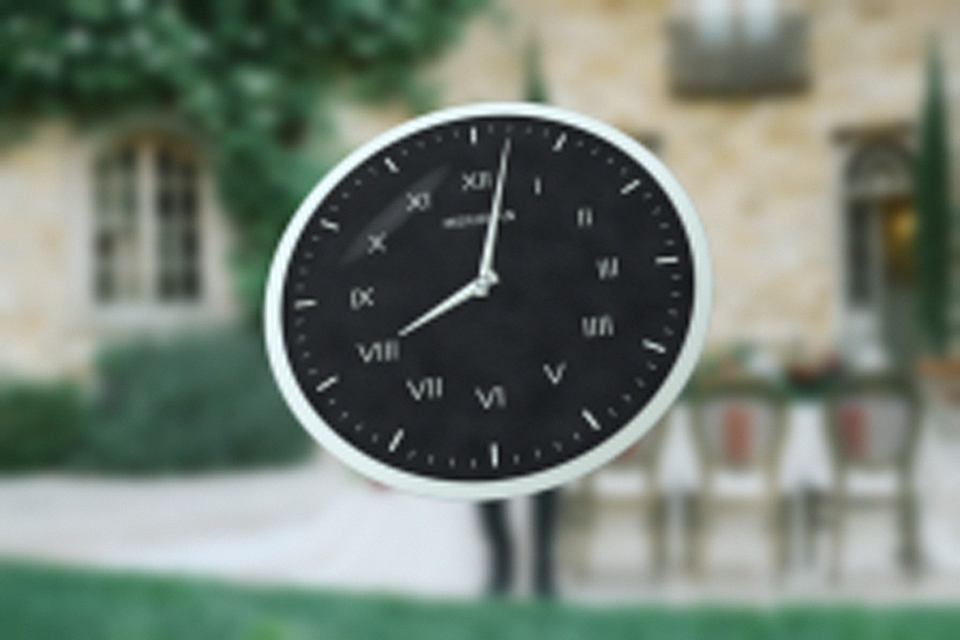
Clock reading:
8.02
